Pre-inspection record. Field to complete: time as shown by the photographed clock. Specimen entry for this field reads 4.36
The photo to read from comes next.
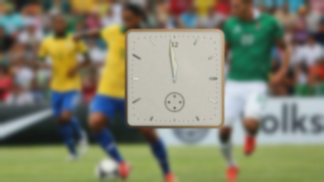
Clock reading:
11.59
